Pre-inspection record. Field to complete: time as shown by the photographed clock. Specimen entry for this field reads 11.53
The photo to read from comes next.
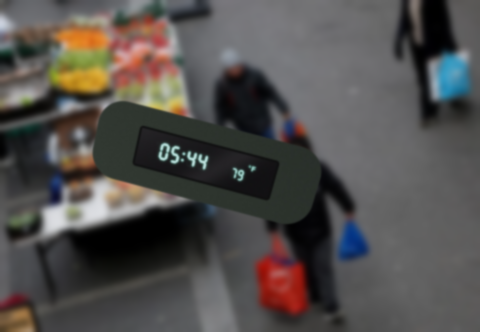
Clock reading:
5.44
